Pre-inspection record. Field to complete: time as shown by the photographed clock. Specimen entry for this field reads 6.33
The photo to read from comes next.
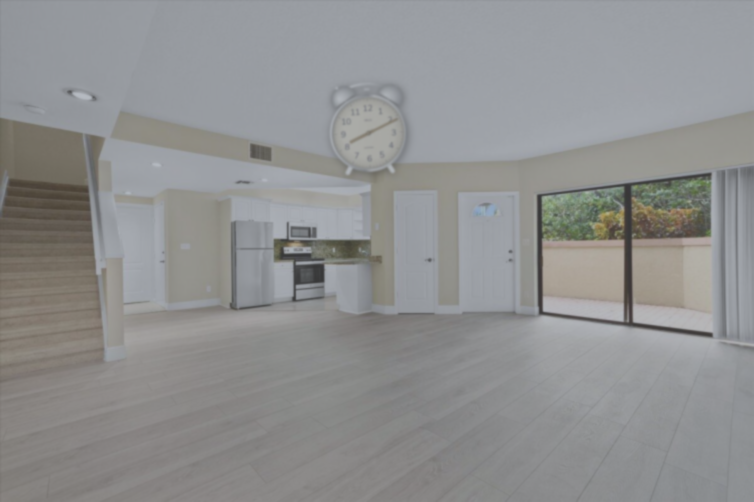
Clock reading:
8.11
